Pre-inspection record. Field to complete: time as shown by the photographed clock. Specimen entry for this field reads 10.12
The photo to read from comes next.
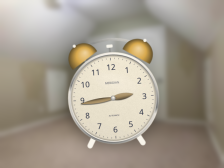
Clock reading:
2.44
